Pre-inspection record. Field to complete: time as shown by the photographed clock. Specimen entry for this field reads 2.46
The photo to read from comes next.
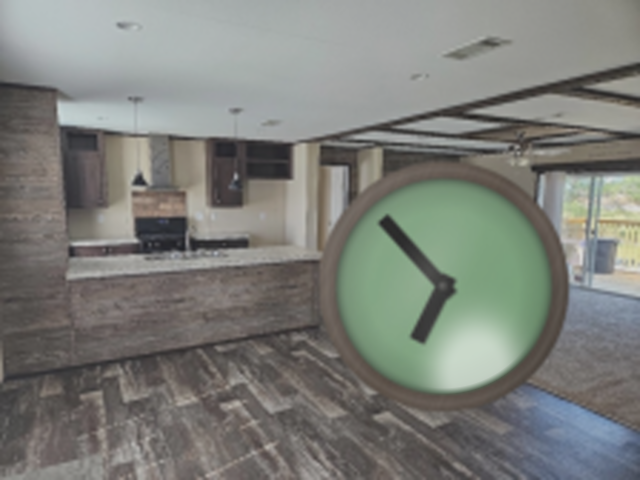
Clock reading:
6.53
